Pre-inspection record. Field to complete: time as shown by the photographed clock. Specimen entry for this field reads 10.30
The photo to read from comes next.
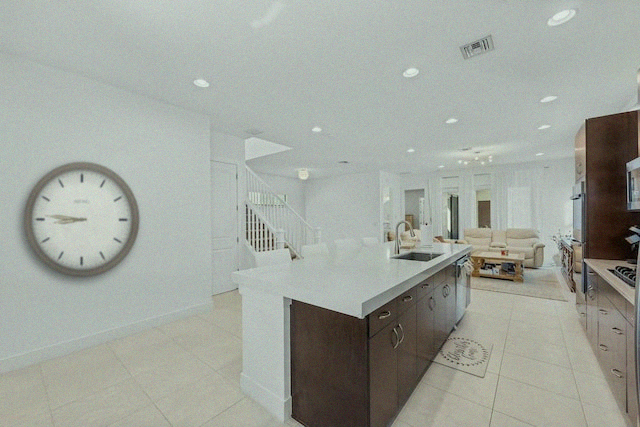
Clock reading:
8.46
